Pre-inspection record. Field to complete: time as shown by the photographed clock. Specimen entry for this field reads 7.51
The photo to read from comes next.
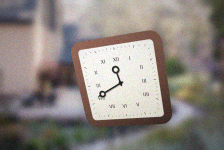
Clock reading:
11.41
